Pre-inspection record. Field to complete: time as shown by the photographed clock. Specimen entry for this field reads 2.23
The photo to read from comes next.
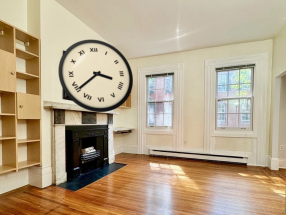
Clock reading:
3.39
